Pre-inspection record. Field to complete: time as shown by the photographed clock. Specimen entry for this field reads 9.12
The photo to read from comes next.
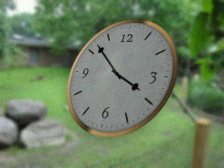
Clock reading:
3.52
